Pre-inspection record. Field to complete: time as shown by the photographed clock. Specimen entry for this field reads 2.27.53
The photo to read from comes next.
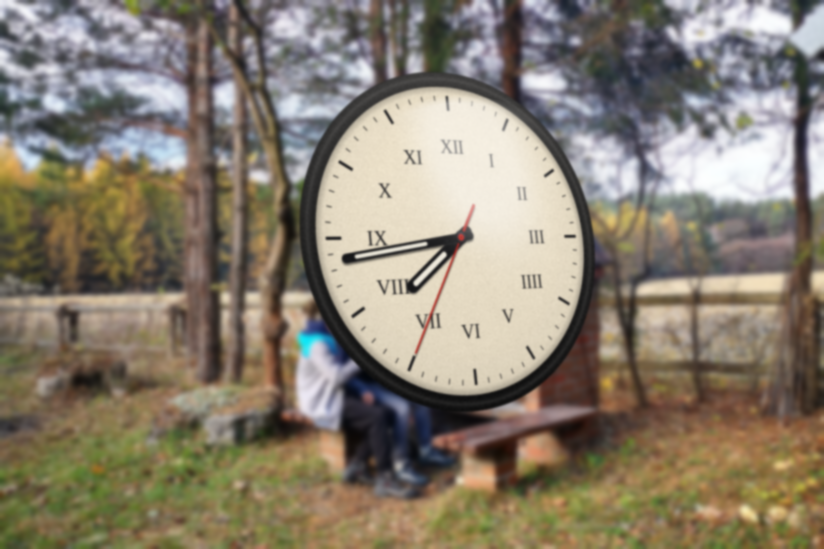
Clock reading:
7.43.35
